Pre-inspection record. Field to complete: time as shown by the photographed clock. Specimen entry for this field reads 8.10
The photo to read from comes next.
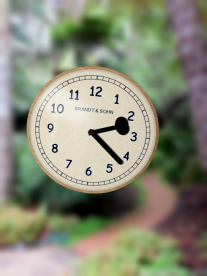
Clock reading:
2.22
